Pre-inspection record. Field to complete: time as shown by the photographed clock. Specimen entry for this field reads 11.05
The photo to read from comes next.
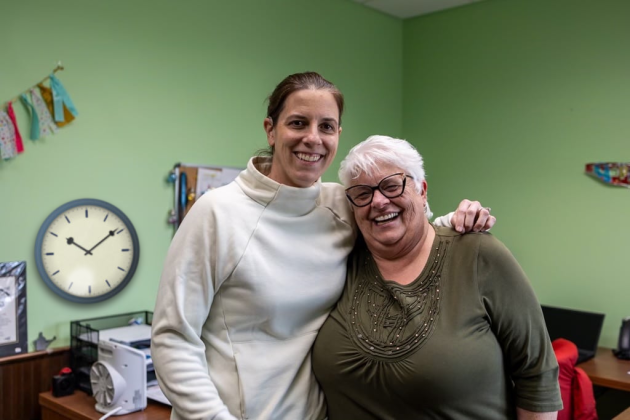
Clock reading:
10.09
